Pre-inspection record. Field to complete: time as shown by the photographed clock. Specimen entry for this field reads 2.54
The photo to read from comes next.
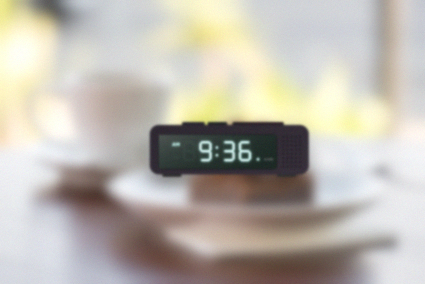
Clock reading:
9.36
